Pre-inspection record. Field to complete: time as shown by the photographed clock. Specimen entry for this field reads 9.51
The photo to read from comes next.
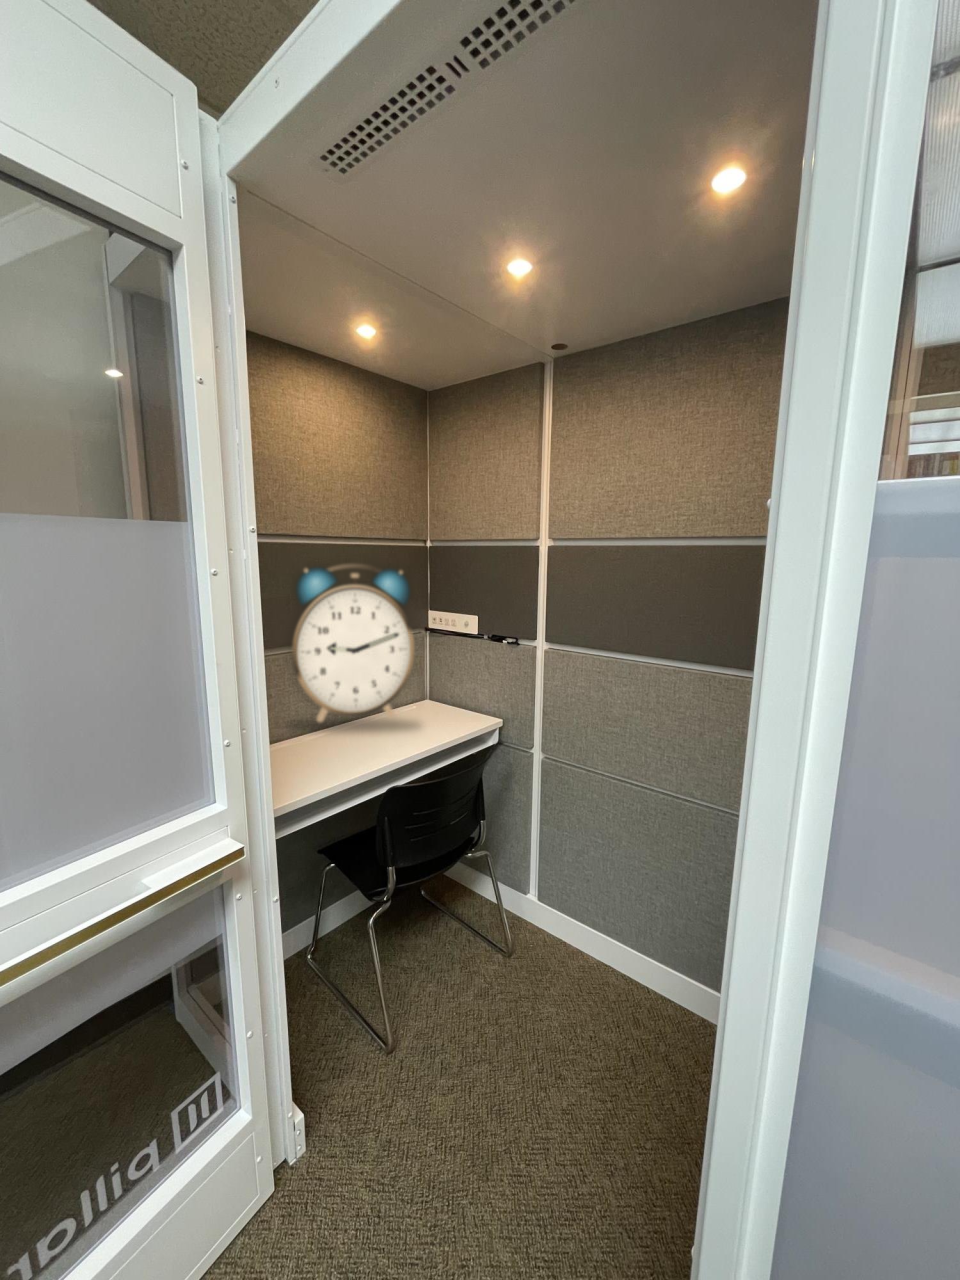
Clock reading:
9.12
